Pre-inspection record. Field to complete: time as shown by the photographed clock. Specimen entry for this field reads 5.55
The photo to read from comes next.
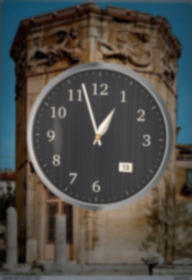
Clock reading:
12.57
